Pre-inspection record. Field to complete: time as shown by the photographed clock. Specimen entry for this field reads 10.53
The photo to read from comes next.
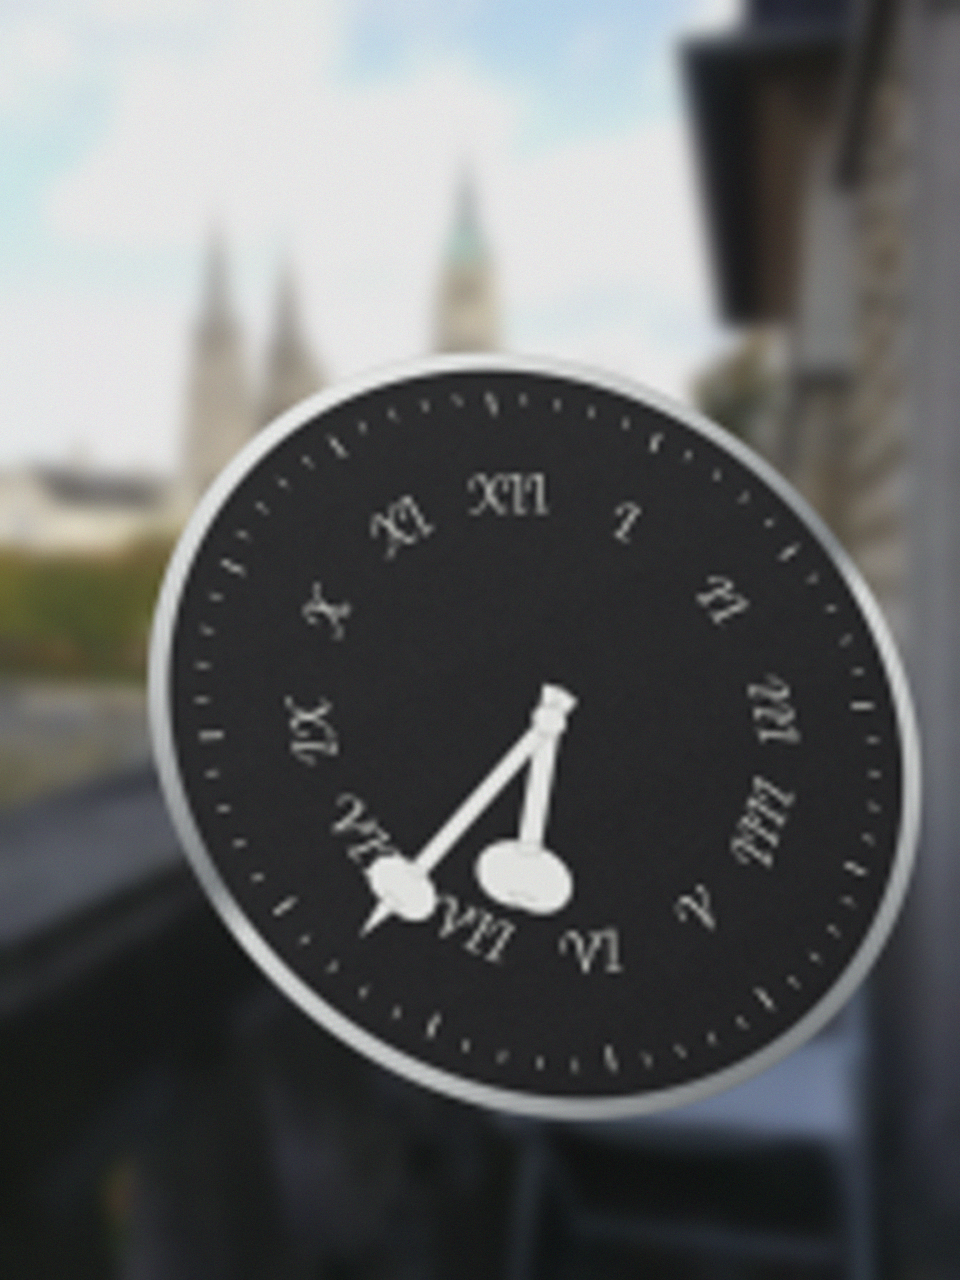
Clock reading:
6.38
